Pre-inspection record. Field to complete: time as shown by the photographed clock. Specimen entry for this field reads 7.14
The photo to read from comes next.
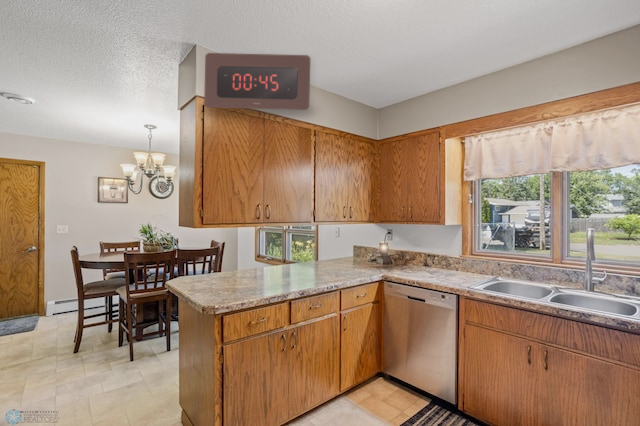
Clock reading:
0.45
